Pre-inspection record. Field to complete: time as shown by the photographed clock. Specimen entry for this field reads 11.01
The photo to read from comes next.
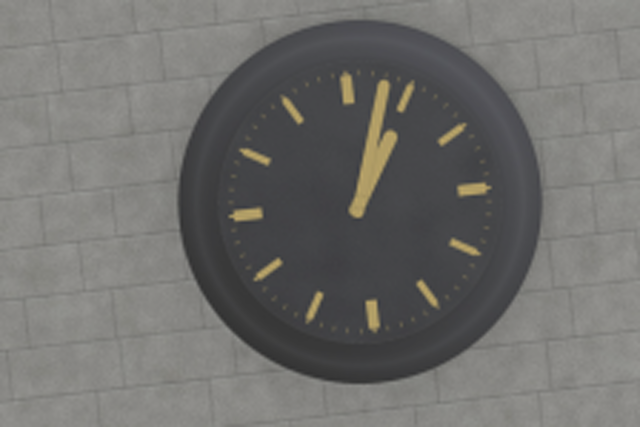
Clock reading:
1.03
